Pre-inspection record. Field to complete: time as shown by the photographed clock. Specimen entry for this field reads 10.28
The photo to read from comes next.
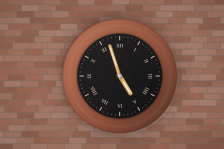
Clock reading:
4.57
